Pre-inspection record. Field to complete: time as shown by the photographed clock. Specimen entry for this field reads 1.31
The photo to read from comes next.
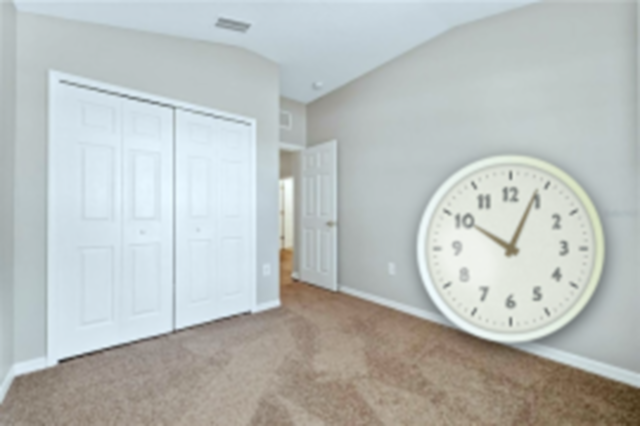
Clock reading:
10.04
